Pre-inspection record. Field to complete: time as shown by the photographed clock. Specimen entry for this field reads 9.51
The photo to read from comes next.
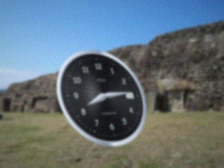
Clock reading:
8.14
